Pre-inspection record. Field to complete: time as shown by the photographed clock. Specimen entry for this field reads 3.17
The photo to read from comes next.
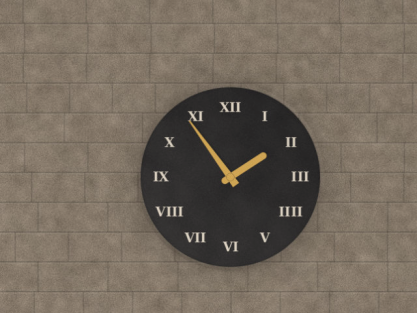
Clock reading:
1.54
